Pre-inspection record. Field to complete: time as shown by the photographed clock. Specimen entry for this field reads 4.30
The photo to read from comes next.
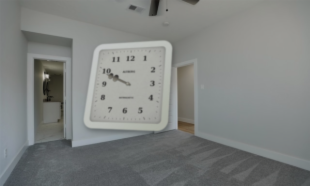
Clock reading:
9.49
